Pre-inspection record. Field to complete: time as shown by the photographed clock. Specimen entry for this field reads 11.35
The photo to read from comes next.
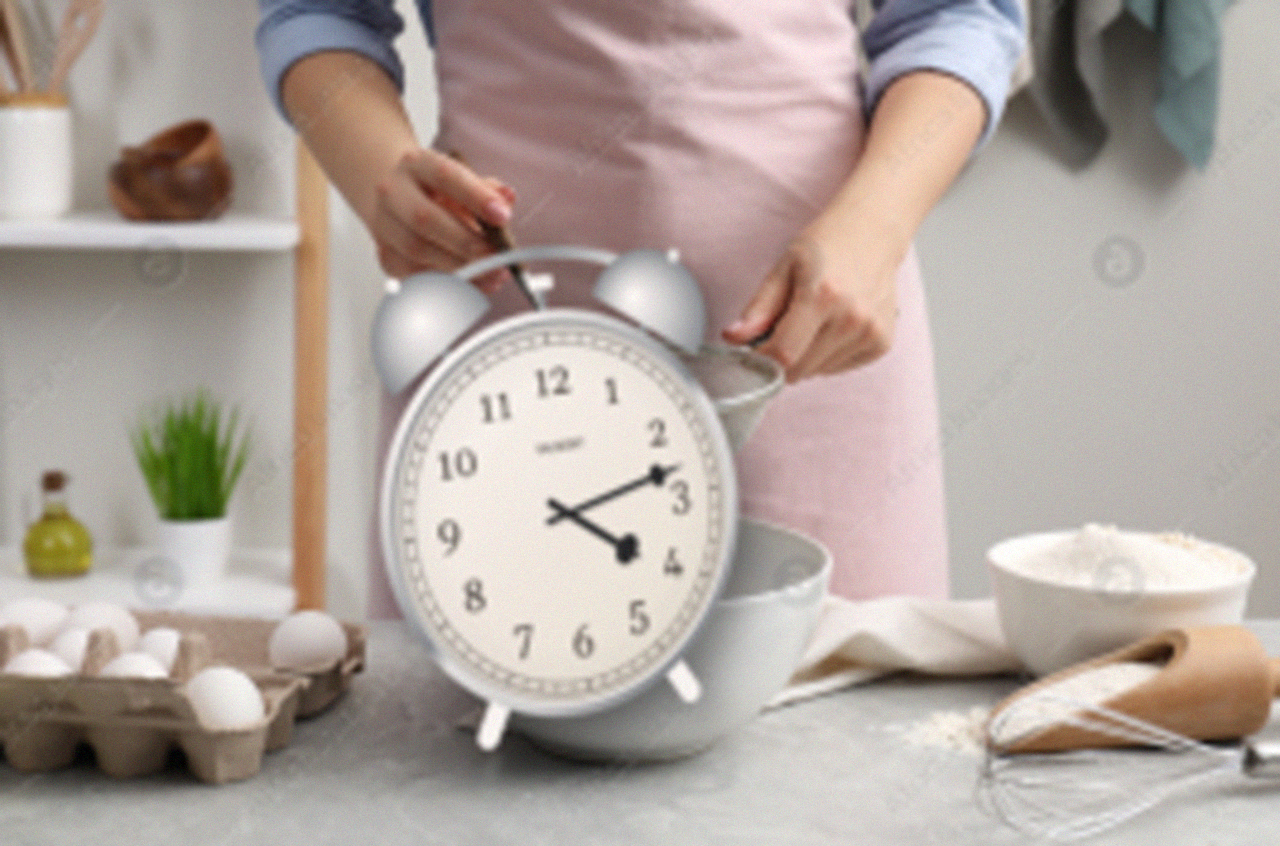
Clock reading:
4.13
